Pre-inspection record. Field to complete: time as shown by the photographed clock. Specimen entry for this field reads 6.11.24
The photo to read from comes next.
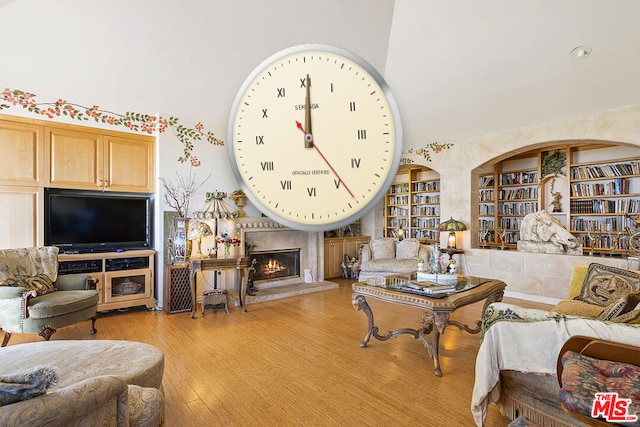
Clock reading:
12.00.24
